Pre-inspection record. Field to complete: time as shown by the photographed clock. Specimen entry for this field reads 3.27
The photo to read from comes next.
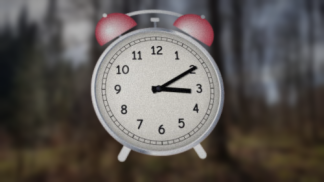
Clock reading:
3.10
